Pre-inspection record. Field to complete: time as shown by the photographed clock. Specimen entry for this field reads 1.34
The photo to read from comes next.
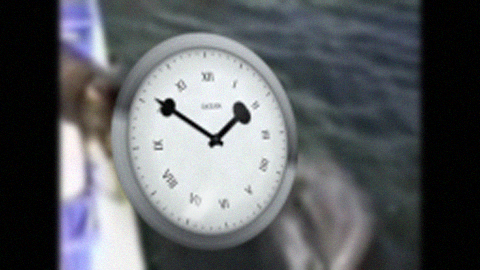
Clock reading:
1.51
